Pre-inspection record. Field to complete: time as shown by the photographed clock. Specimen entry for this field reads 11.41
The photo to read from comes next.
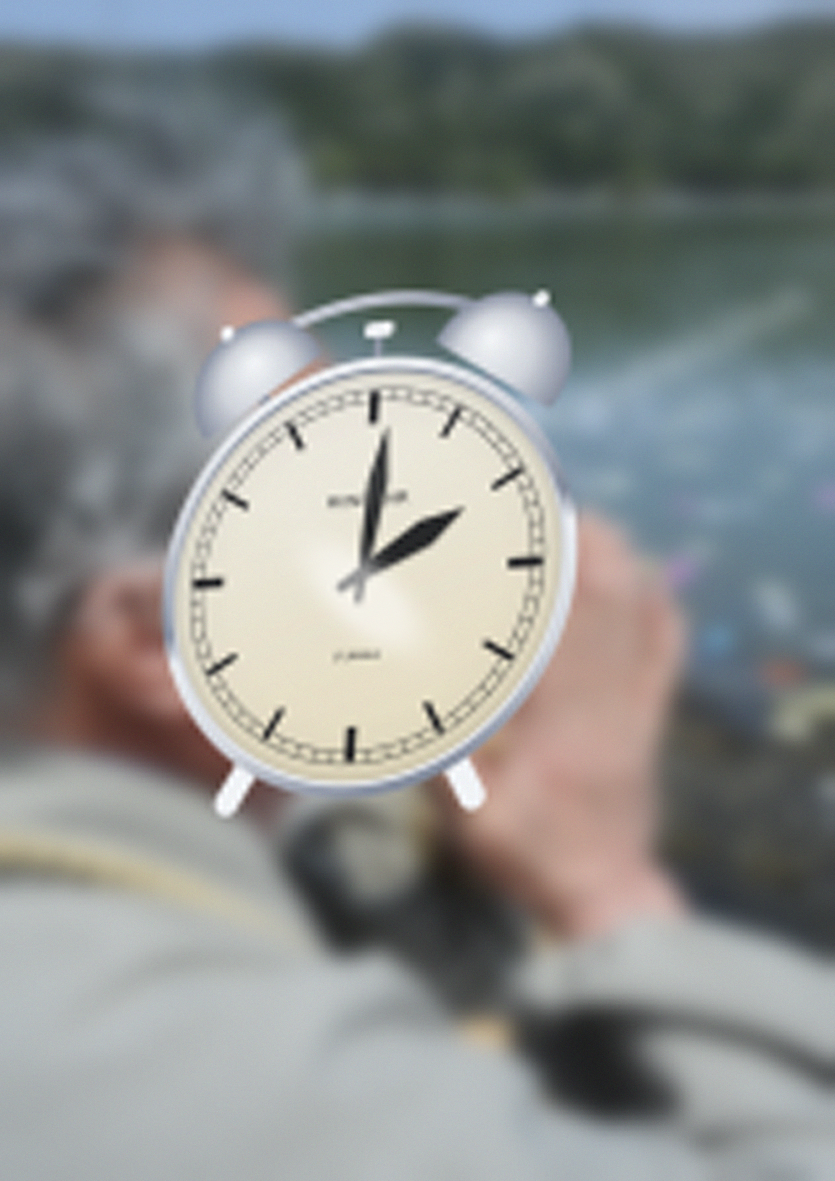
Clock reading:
2.01
